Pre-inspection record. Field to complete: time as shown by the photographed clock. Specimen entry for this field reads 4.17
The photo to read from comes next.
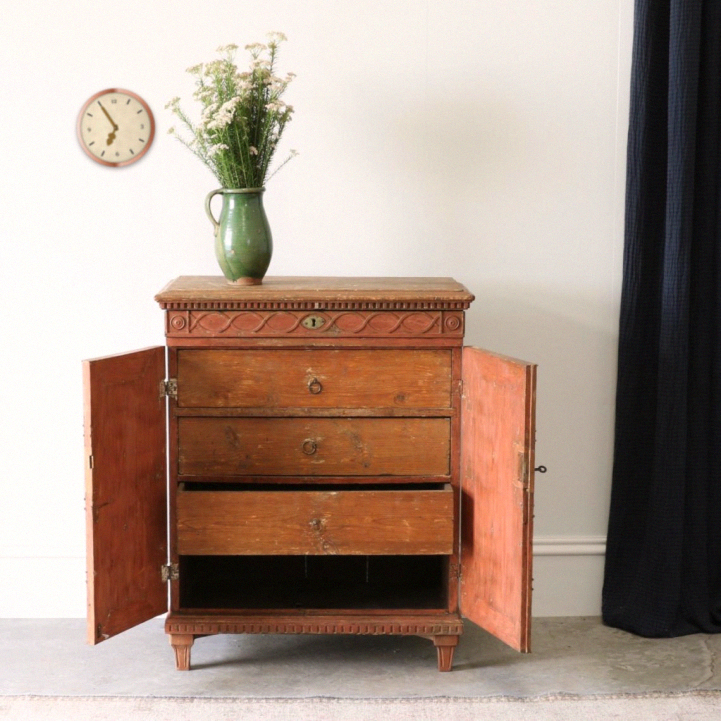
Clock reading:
6.55
